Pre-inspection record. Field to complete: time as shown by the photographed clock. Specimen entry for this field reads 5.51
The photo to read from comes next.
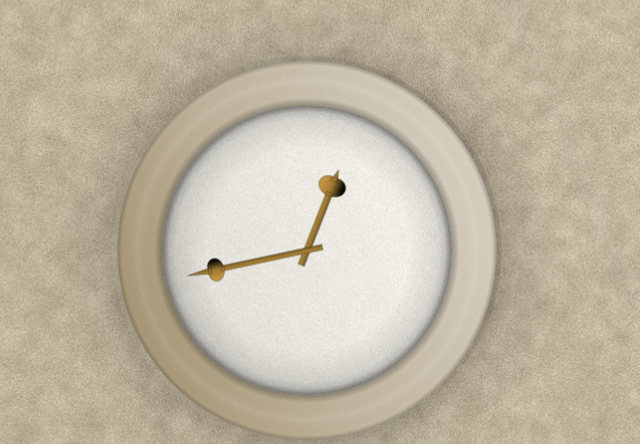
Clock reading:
12.43
